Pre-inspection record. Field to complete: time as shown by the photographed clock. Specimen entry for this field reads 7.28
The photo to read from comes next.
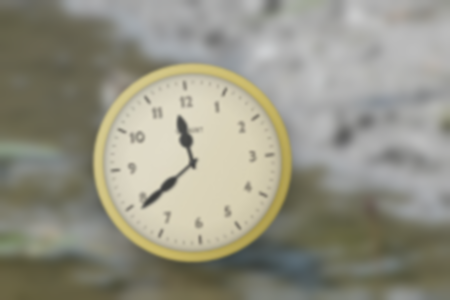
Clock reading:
11.39
